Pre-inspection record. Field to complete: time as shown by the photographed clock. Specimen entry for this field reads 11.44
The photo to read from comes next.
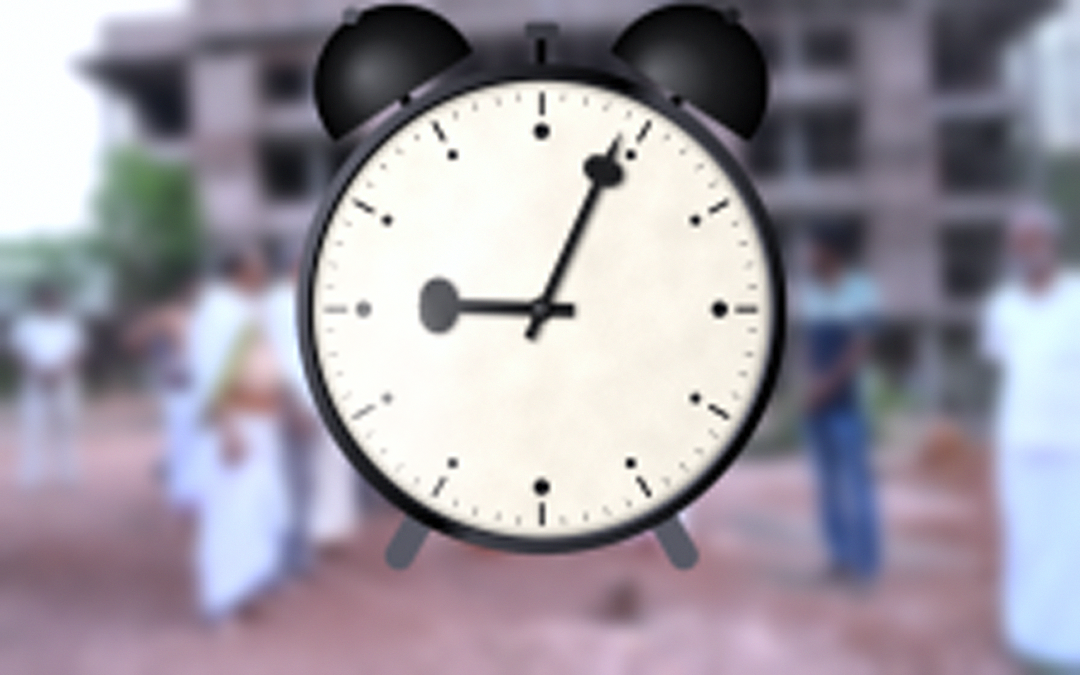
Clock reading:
9.04
